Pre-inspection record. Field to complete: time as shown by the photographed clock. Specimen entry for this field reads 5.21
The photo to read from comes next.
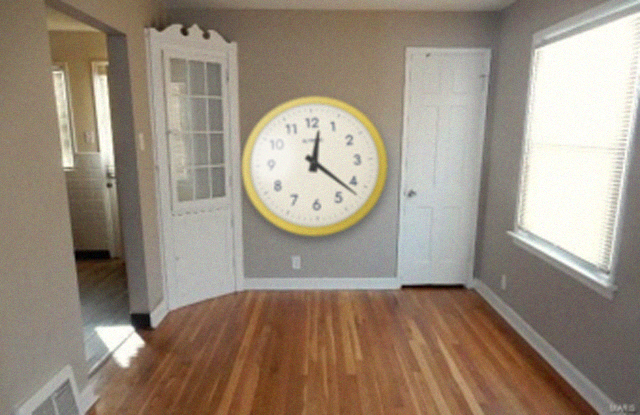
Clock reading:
12.22
